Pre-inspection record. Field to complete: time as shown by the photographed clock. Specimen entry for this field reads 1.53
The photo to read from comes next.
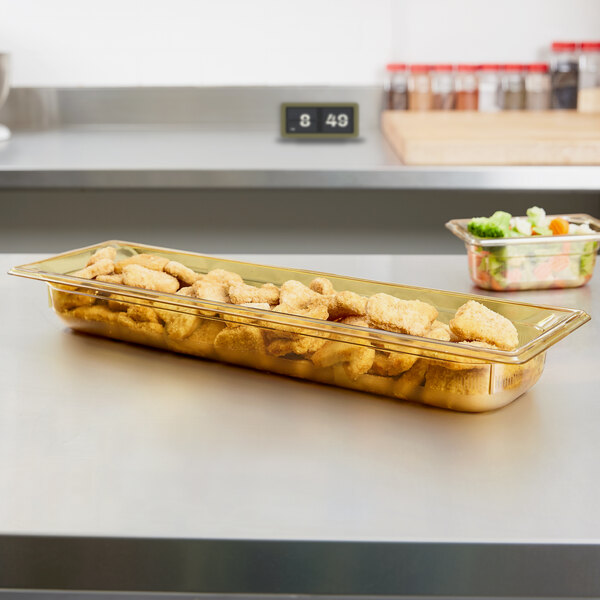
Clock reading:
8.49
